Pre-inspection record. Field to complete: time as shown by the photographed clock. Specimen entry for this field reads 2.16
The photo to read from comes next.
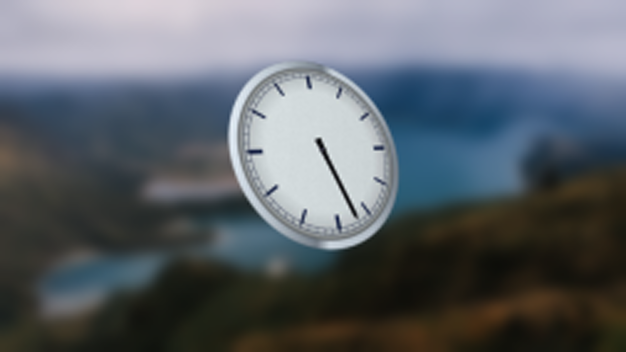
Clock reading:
5.27
